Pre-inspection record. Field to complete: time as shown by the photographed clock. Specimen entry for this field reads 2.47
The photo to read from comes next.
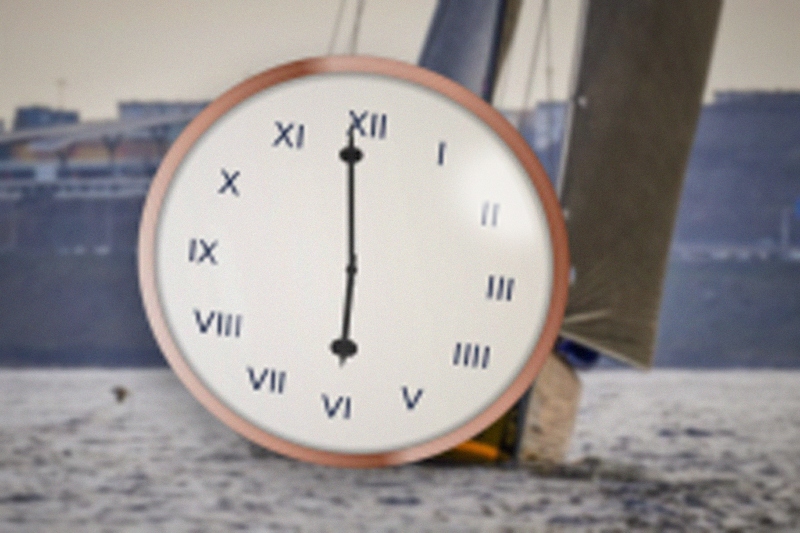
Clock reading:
5.59
